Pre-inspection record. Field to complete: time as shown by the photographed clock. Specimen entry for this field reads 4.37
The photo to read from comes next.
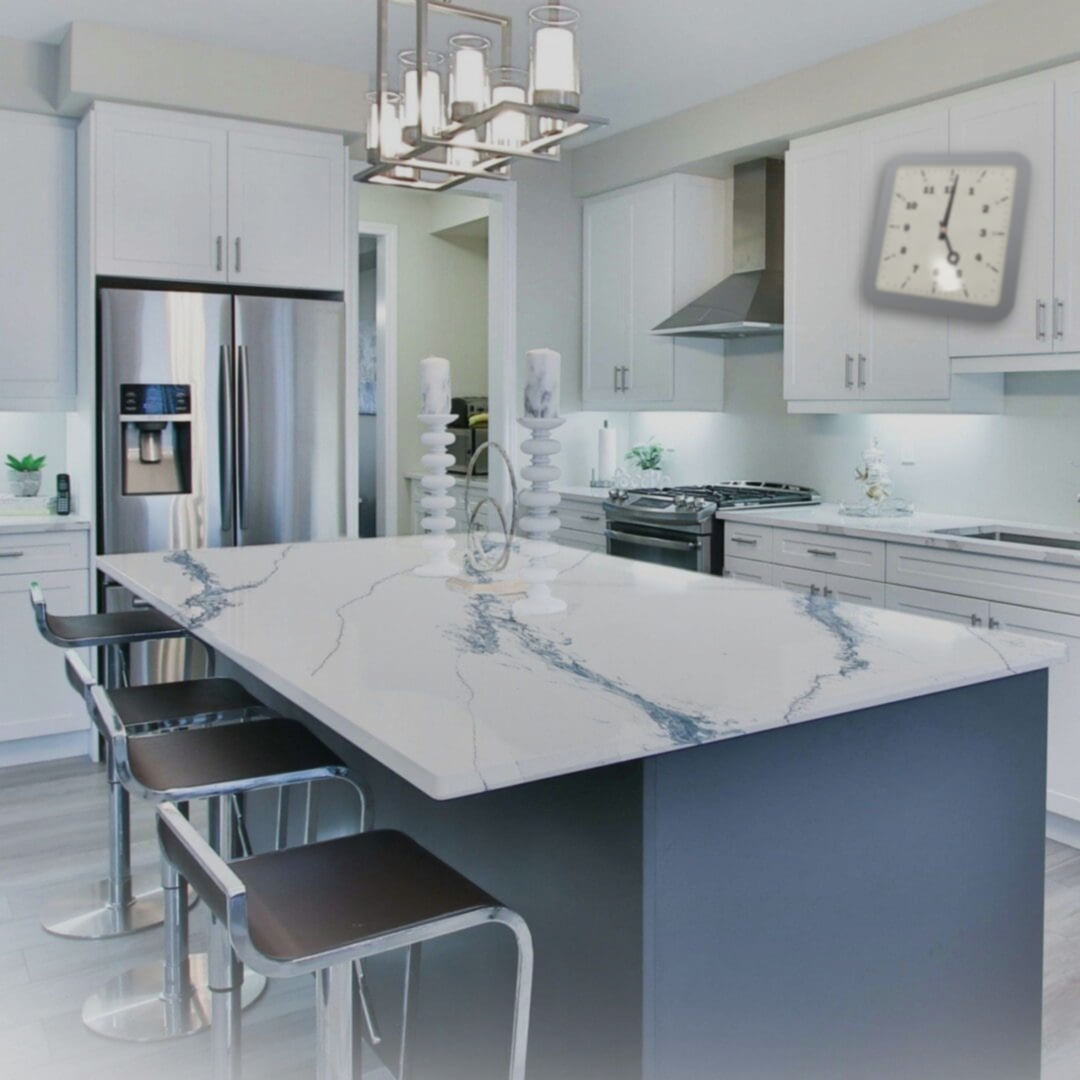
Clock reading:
5.01
